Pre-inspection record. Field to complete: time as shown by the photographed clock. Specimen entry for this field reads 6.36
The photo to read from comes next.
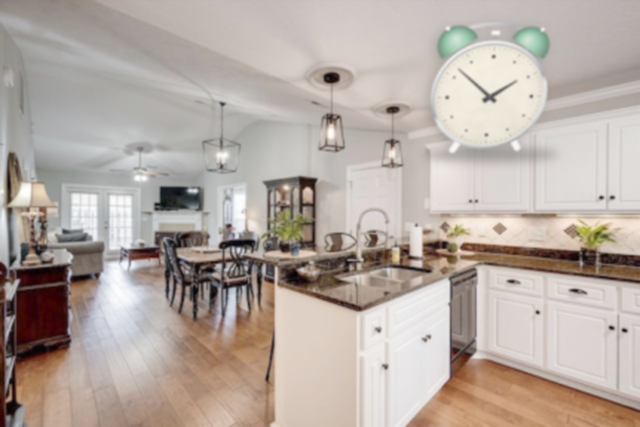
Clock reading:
1.52
